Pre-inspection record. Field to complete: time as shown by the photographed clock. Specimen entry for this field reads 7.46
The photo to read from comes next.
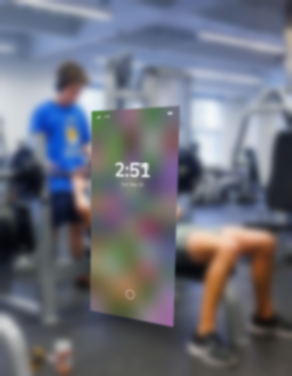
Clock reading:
2.51
